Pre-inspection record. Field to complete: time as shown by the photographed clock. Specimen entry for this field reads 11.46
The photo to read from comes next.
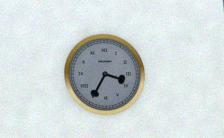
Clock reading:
3.35
